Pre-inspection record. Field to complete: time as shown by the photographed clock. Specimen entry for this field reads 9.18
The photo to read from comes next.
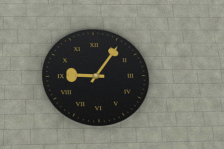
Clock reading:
9.06
